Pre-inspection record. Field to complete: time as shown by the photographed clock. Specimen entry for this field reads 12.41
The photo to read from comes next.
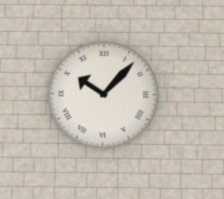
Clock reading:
10.07
